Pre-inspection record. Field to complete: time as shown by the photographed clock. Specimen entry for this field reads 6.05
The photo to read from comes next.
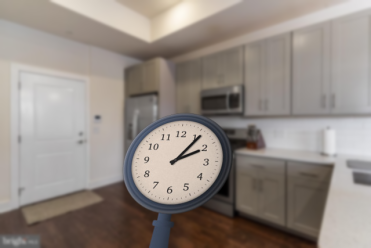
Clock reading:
2.06
